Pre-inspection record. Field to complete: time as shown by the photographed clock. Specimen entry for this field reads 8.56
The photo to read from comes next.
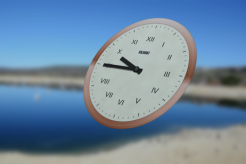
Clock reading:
9.45
